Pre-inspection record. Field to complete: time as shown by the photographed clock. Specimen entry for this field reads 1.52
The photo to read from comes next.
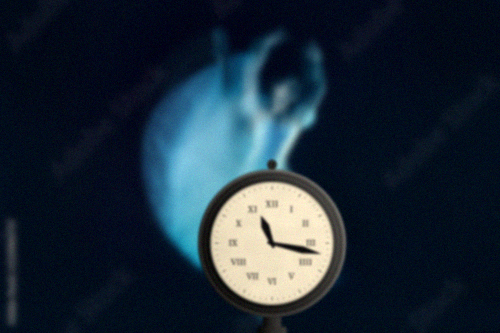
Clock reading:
11.17
